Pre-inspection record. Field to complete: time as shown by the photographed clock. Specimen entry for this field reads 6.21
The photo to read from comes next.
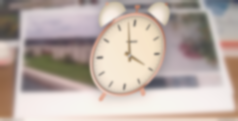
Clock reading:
3.58
